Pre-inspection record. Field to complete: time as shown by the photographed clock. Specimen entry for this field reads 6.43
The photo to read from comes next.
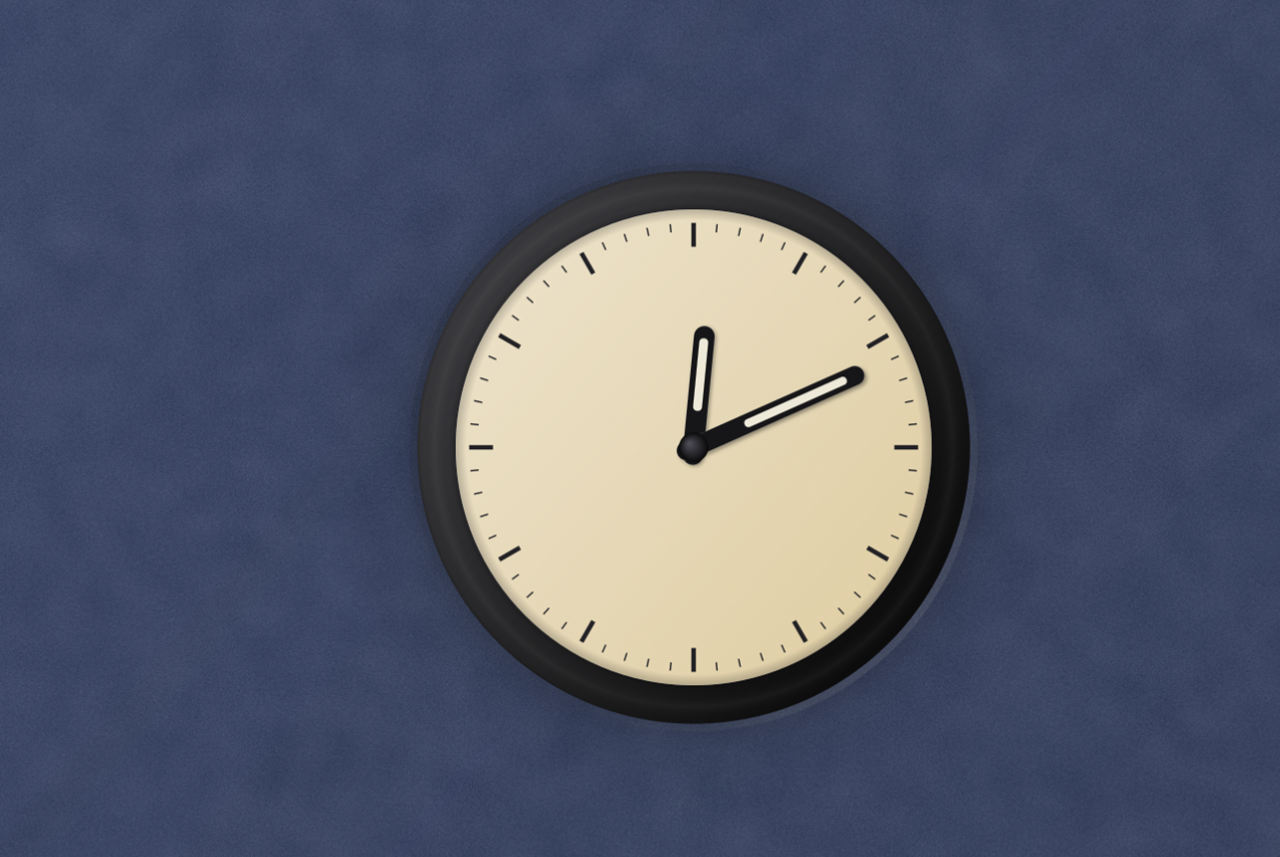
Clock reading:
12.11
